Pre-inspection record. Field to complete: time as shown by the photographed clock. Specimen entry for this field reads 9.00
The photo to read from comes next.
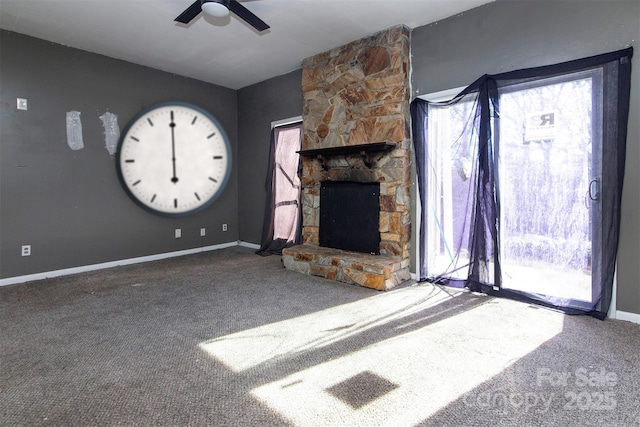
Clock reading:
6.00
